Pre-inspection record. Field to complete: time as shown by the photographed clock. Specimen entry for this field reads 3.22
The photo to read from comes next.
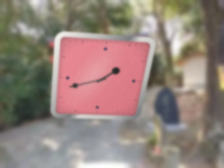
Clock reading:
1.42
